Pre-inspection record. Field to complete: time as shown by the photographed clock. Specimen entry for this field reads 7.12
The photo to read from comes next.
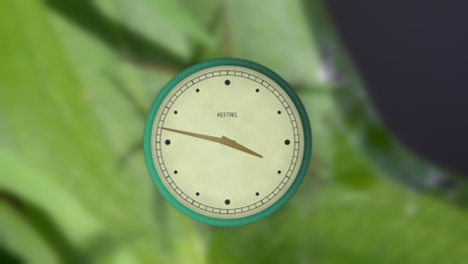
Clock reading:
3.47
